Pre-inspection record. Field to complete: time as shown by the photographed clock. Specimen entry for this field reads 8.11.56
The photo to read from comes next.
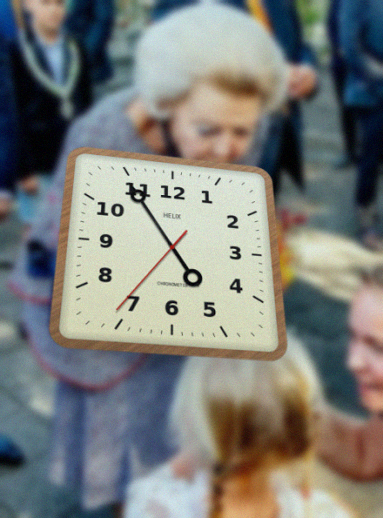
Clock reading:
4.54.36
